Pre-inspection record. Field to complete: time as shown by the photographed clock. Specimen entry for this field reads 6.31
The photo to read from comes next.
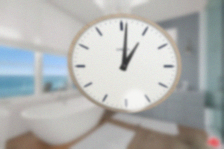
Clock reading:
1.01
